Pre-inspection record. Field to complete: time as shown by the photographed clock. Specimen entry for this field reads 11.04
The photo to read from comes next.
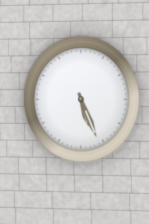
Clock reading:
5.26
